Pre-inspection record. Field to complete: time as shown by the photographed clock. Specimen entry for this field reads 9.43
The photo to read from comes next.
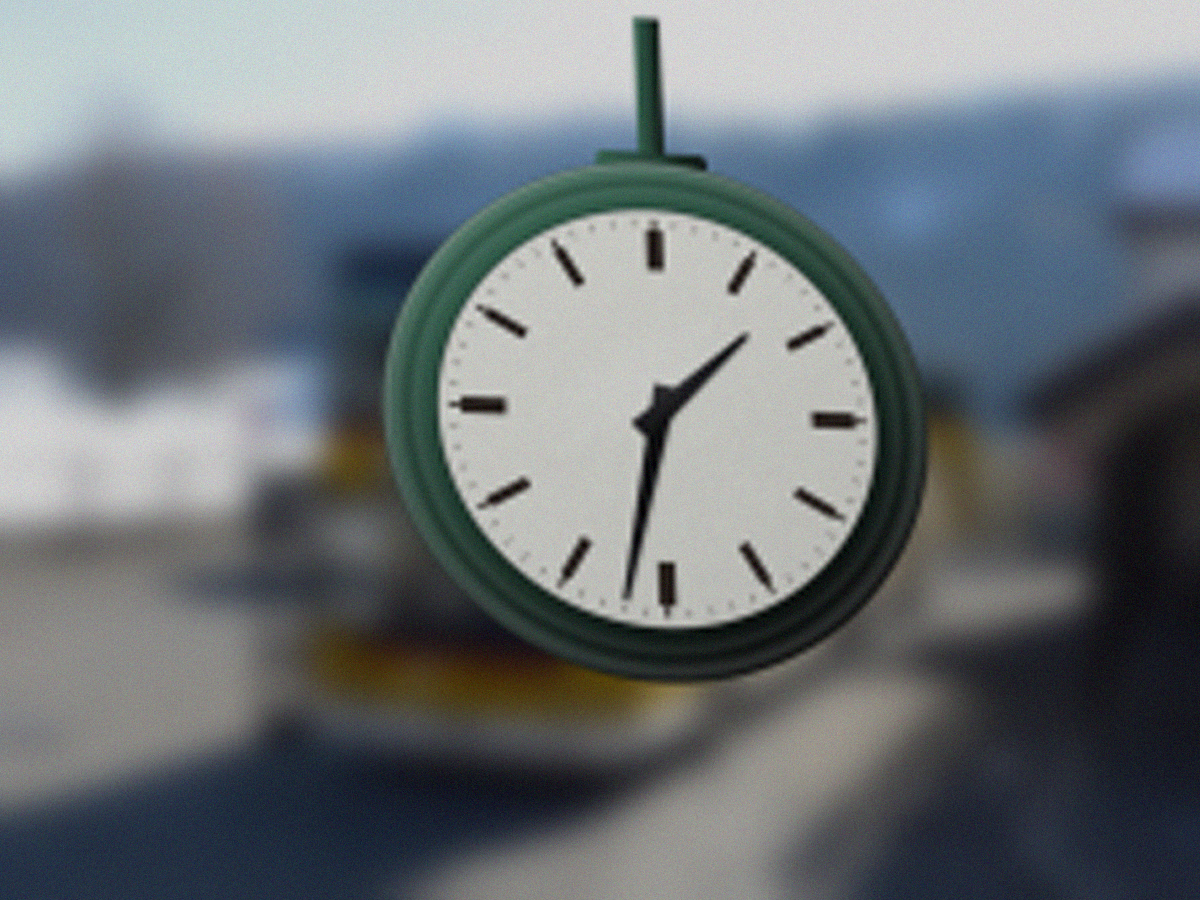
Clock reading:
1.32
